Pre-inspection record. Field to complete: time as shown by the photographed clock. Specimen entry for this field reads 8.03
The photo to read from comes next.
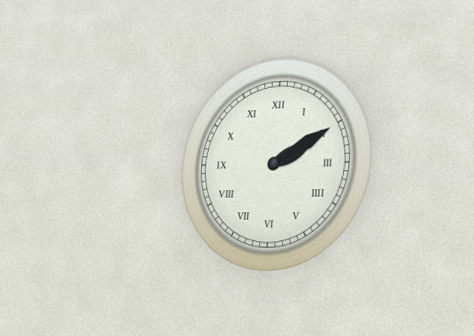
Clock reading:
2.10
